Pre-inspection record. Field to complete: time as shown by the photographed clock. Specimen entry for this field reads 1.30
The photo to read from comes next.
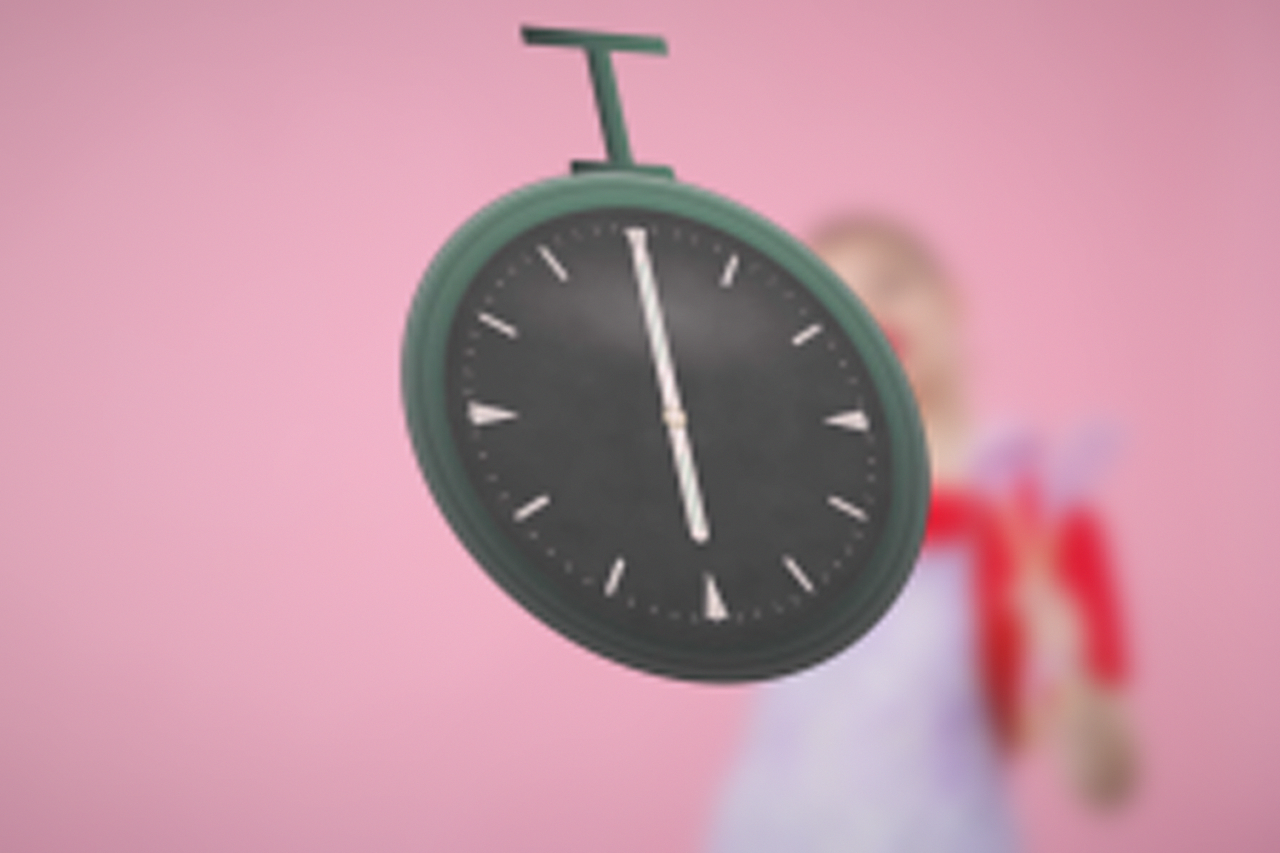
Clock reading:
6.00
